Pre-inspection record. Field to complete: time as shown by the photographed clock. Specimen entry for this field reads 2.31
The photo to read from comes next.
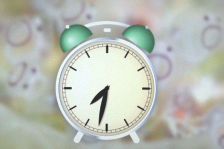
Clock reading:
7.32
